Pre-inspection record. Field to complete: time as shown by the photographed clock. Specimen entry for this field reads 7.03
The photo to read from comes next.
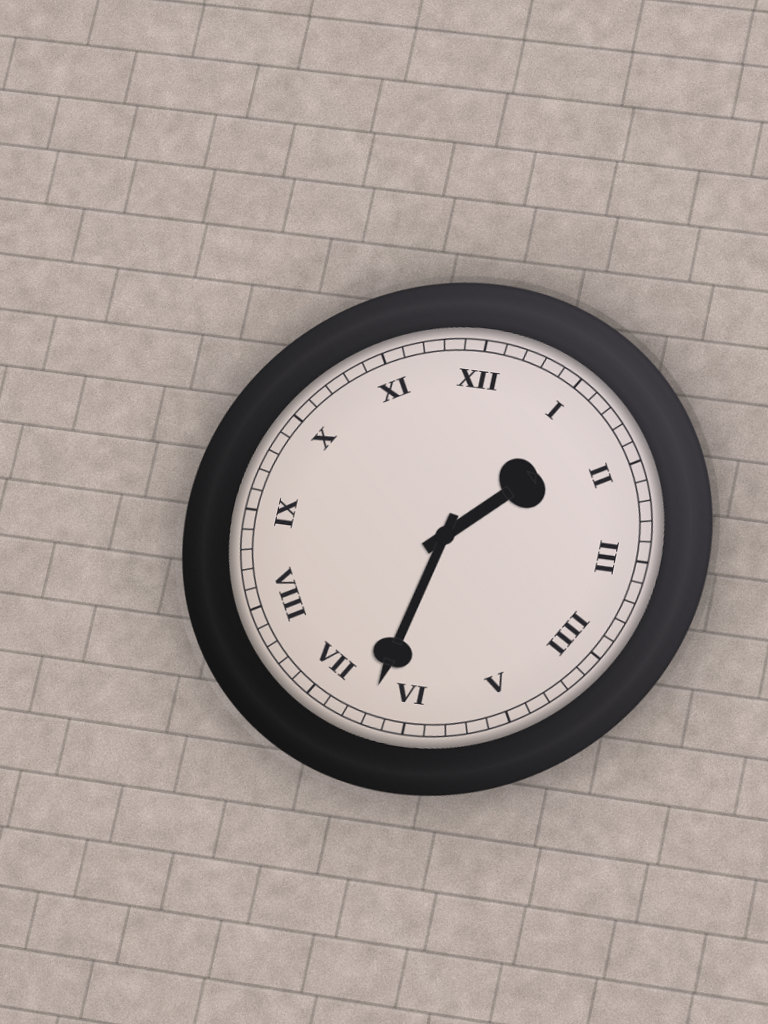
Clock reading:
1.32
